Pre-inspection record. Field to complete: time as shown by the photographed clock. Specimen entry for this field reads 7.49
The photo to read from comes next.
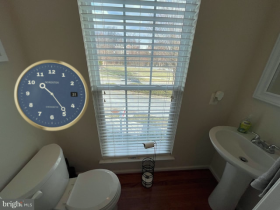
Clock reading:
10.24
